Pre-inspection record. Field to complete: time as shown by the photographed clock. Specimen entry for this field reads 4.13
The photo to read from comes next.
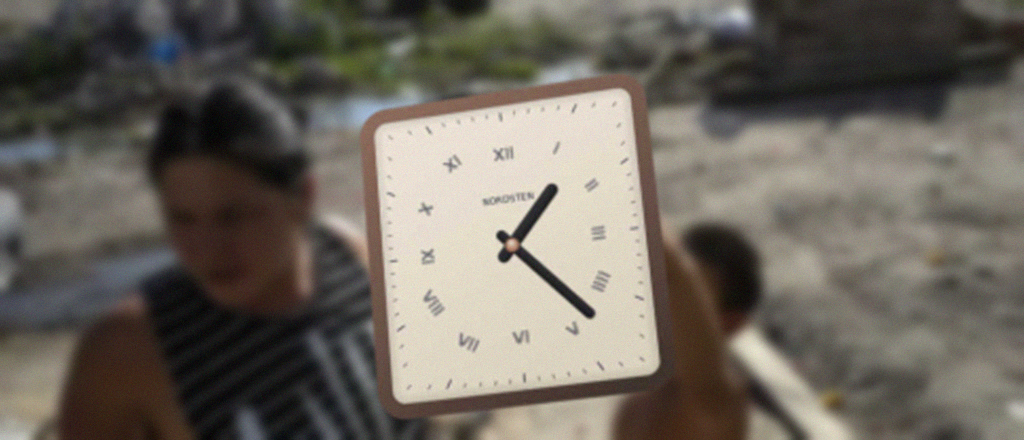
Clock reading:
1.23
